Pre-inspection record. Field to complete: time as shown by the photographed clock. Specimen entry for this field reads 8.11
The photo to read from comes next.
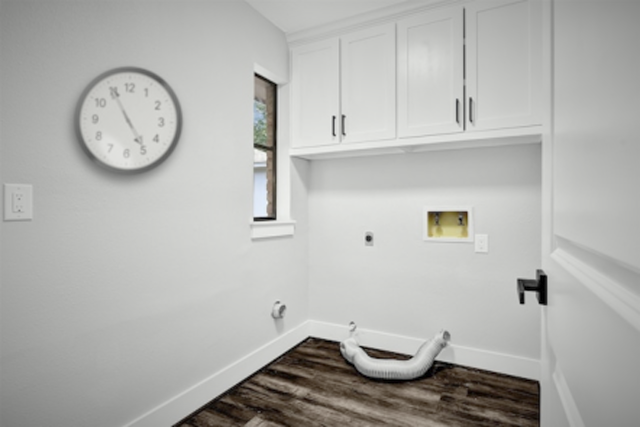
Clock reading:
4.55
